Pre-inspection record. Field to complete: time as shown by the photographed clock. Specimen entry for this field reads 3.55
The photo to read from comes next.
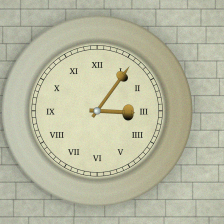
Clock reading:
3.06
